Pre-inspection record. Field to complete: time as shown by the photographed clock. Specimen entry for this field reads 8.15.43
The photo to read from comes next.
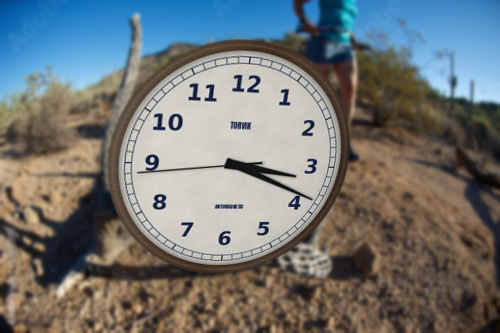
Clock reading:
3.18.44
